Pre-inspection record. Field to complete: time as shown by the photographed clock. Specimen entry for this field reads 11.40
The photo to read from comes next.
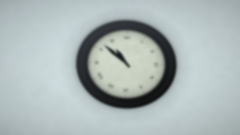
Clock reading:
10.52
